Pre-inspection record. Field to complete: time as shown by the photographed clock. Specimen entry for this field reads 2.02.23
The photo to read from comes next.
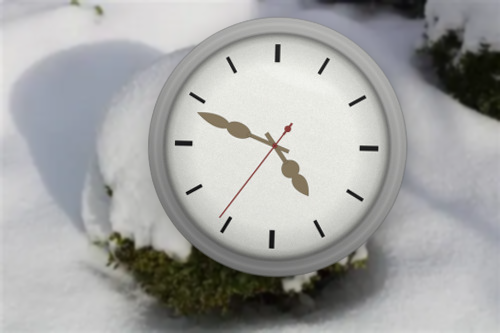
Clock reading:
4.48.36
